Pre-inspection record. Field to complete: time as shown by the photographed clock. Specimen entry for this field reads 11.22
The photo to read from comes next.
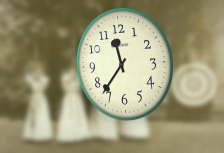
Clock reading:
11.37
